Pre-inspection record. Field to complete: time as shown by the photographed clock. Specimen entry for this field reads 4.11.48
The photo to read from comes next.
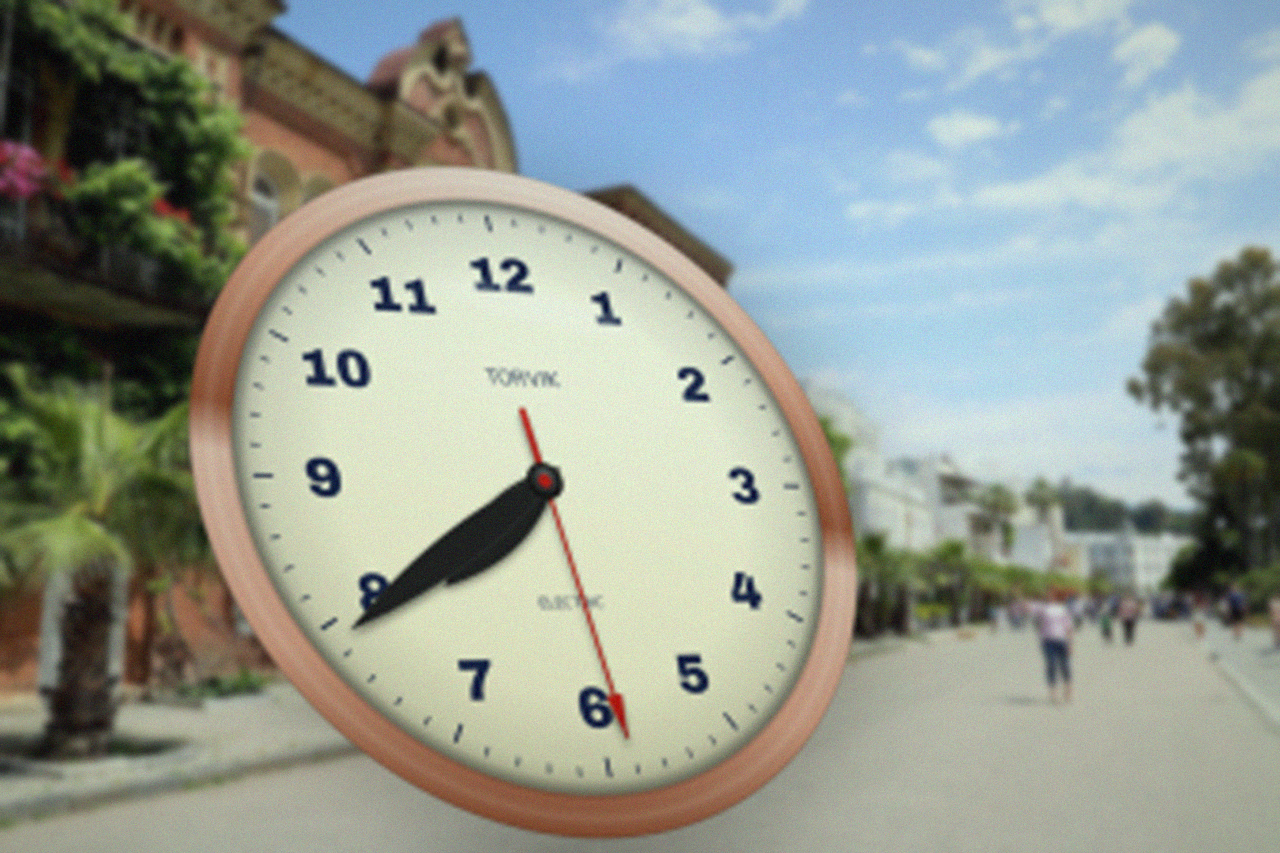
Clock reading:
7.39.29
